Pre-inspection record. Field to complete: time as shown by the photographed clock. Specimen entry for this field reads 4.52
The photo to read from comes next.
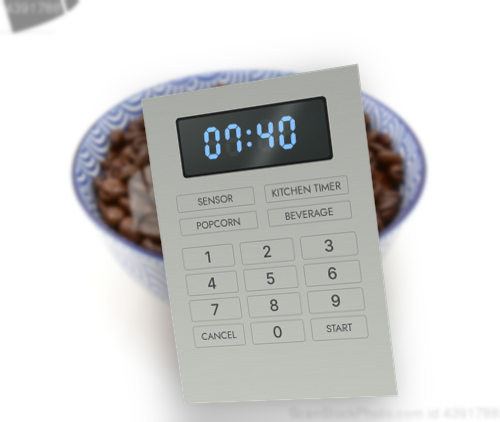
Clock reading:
7.40
